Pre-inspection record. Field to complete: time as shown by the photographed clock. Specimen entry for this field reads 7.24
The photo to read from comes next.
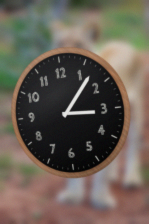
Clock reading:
3.07
